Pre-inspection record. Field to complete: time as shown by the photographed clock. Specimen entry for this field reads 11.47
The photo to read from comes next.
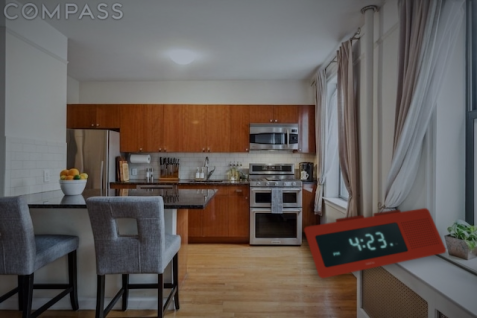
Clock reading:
4.23
